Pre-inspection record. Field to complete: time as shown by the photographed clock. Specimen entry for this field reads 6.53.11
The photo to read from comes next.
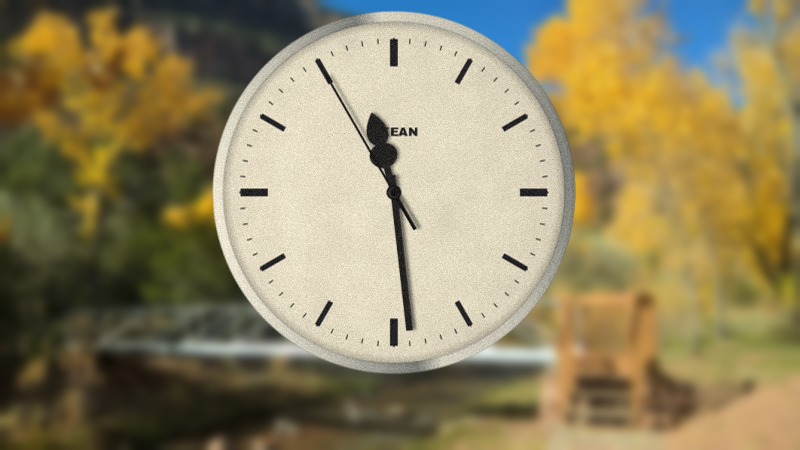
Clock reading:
11.28.55
